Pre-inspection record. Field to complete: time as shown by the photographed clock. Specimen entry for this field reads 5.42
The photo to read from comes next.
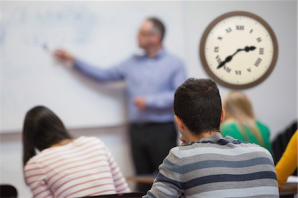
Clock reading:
2.38
